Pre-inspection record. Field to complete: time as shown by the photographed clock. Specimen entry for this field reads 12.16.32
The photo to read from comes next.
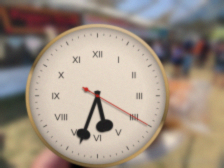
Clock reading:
5.33.20
